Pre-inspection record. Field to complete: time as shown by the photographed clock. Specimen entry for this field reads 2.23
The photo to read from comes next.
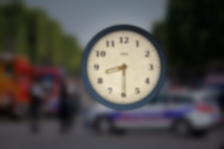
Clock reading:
8.30
